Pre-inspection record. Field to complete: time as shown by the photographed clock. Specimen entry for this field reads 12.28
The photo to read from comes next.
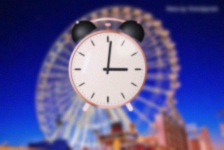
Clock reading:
3.01
